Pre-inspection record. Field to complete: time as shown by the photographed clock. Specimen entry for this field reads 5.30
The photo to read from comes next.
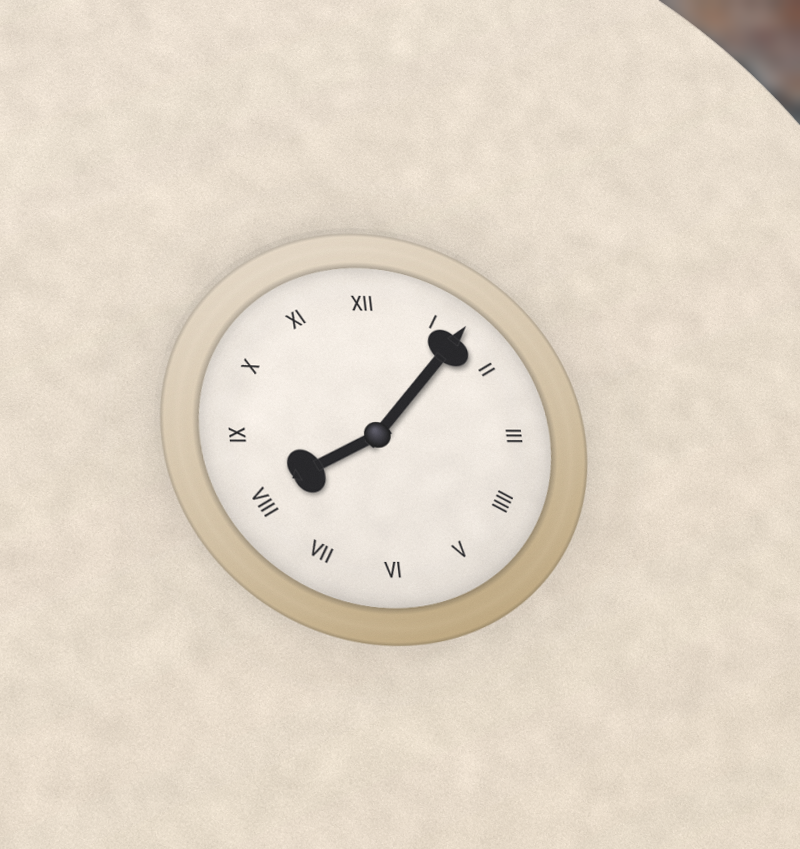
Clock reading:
8.07
